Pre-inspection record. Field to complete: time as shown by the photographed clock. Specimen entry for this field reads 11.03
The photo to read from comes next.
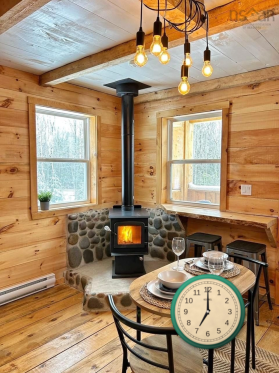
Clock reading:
7.00
